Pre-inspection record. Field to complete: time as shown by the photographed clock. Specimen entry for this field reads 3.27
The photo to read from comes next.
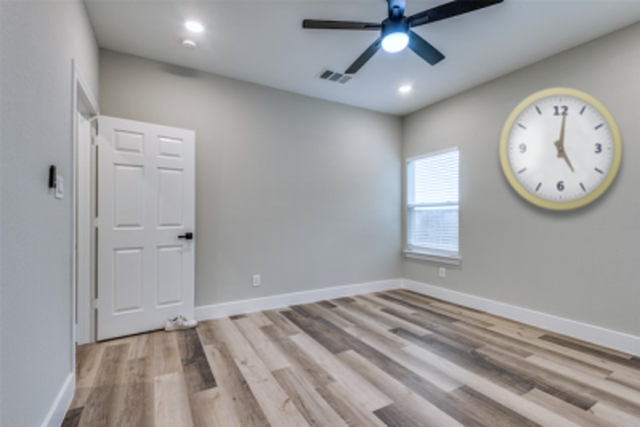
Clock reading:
5.01
